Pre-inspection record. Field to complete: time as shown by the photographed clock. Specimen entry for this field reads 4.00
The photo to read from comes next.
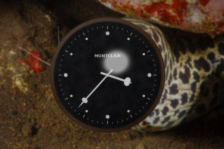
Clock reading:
3.37
